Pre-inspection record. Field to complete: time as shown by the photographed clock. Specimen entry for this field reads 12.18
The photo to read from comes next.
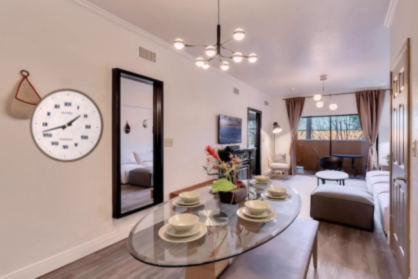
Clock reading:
1.42
